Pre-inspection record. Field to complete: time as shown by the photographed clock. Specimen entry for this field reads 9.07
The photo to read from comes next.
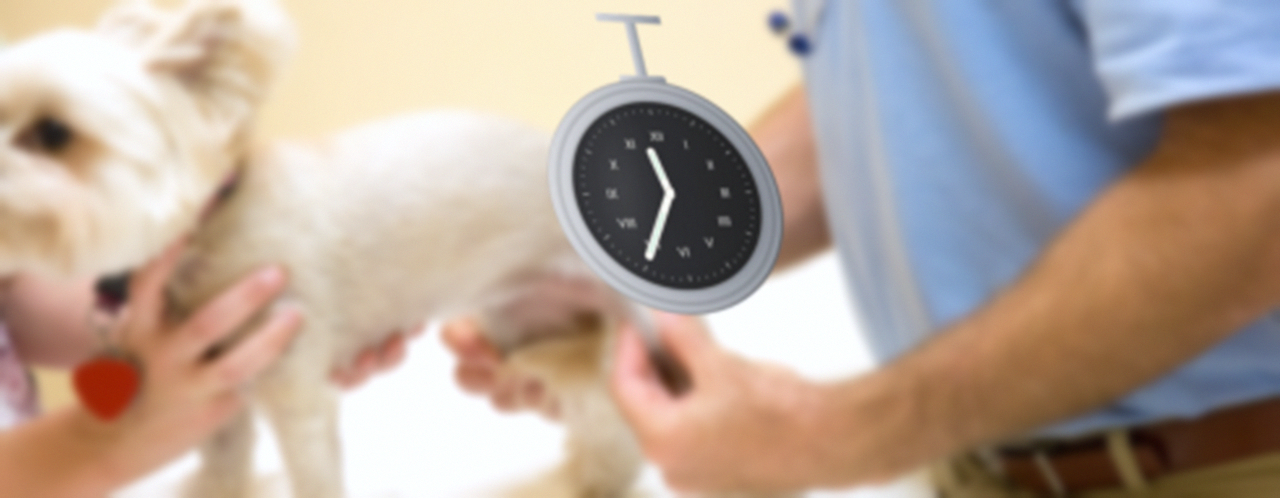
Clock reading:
11.35
